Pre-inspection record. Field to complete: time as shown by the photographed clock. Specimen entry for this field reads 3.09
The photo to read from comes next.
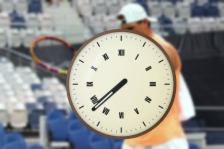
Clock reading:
7.38
